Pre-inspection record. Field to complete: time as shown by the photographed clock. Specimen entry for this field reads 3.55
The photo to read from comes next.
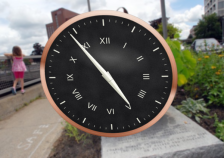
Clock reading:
4.54
